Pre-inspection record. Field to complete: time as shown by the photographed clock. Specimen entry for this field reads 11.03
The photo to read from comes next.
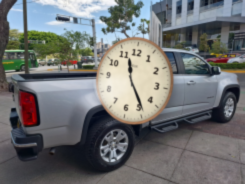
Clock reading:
11.24
